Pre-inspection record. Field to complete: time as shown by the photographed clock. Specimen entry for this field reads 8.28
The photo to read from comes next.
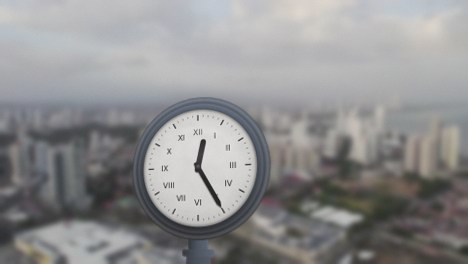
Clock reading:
12.25
